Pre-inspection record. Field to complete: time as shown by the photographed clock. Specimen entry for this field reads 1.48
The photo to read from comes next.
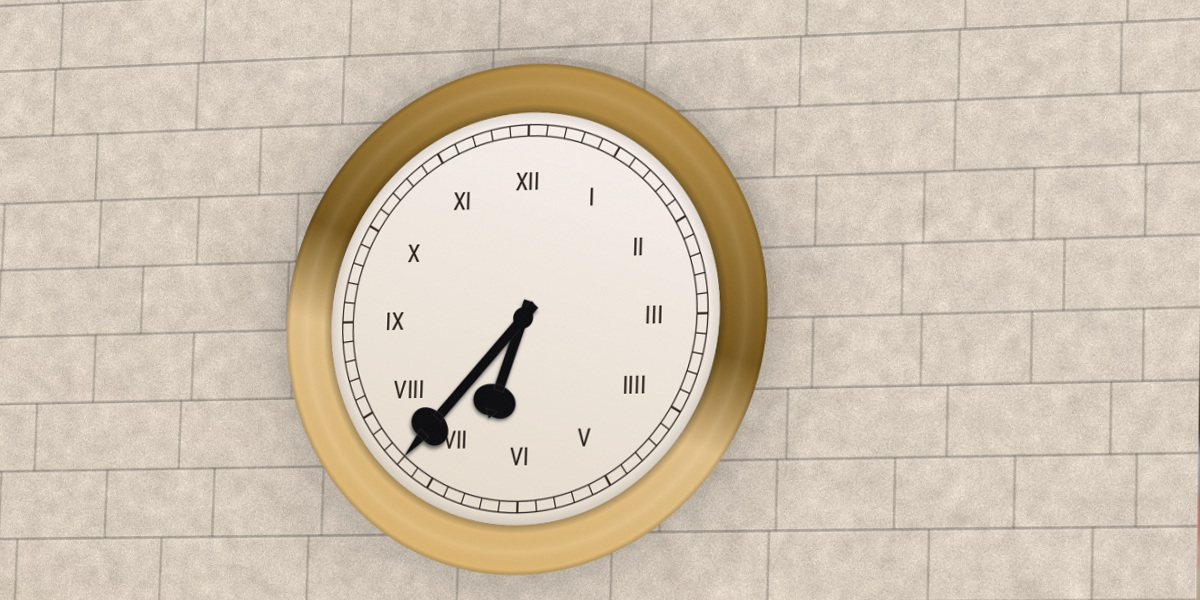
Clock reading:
6.37
